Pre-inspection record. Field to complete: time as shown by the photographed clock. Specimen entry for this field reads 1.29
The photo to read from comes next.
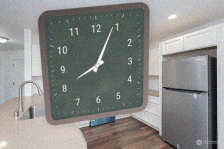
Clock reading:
8.04
